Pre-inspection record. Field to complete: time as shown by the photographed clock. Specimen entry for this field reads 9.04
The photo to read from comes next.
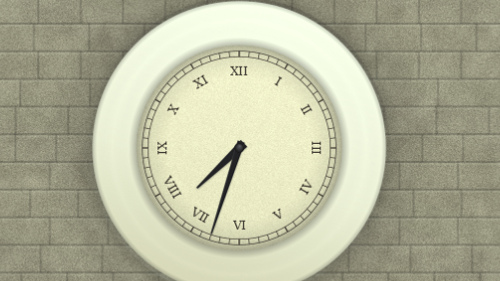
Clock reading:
7.33
